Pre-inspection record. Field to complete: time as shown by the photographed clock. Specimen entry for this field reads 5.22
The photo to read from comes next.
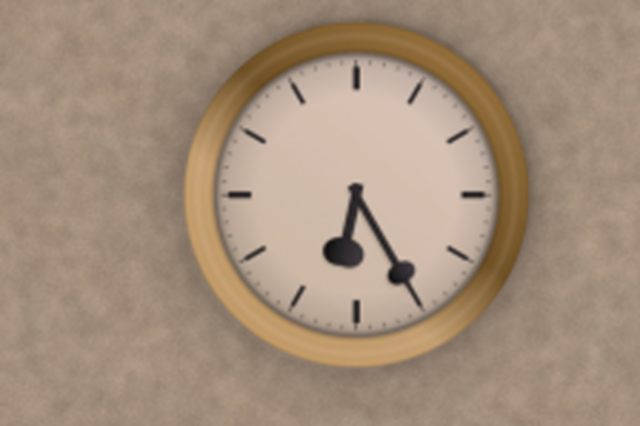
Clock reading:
6.25
